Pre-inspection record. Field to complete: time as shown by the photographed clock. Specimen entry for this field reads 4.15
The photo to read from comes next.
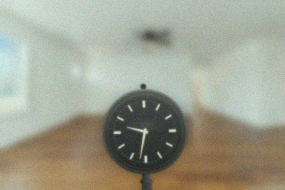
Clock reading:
9.32
